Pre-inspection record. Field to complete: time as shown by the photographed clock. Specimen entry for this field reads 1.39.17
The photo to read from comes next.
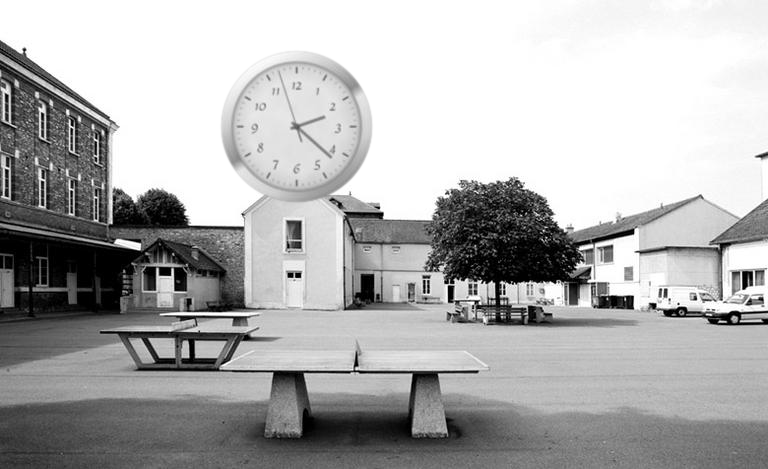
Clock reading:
2.21.57
